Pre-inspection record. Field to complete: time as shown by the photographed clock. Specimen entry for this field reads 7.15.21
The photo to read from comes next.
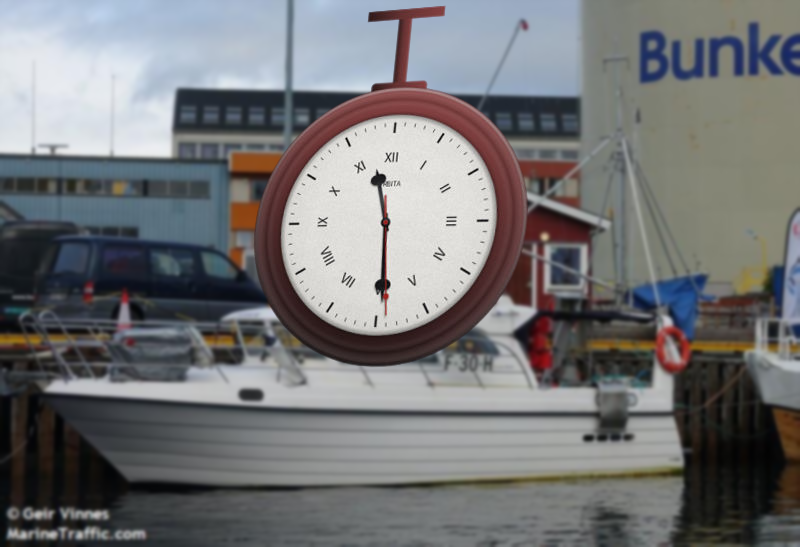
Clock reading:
11.29.29
